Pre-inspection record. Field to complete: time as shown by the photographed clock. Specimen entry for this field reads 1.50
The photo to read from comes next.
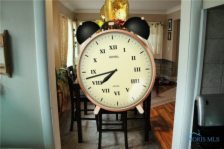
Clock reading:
7.43
